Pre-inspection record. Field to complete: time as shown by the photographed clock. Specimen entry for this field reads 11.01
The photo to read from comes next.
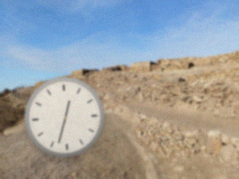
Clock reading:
12.33
